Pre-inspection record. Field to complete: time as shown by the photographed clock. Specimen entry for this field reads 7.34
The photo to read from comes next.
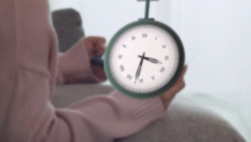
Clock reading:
3.32
